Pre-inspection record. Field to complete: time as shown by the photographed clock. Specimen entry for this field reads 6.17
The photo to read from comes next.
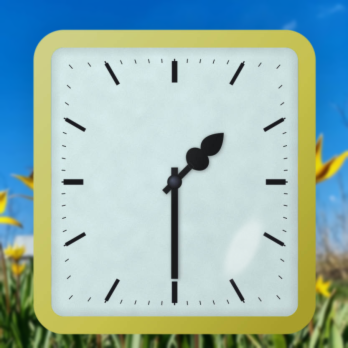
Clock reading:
1.30
